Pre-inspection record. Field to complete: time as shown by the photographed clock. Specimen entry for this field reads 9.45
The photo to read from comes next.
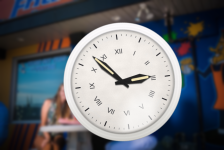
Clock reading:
2.53
